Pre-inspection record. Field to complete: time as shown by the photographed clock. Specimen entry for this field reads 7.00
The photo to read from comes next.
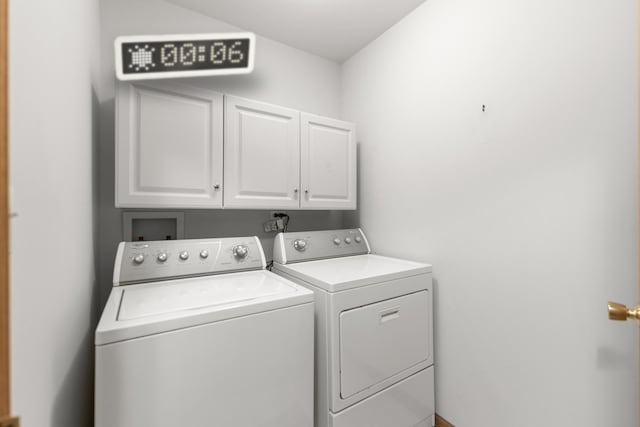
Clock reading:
0.06
